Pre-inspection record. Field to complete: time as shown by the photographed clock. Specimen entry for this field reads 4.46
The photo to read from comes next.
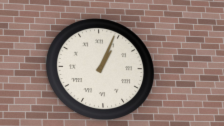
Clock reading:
1.04
